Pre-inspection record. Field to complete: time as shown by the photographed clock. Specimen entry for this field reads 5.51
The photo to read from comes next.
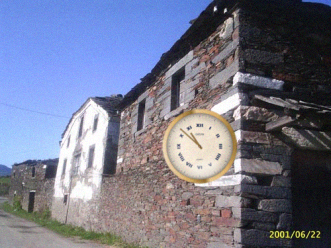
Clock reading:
10.52
